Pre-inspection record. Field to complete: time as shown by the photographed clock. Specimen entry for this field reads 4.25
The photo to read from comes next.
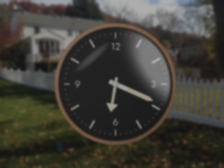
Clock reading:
6.19
